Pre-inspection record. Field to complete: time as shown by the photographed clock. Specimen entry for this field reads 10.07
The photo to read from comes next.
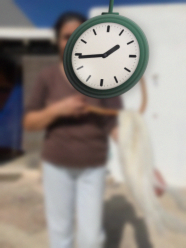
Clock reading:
1.44
